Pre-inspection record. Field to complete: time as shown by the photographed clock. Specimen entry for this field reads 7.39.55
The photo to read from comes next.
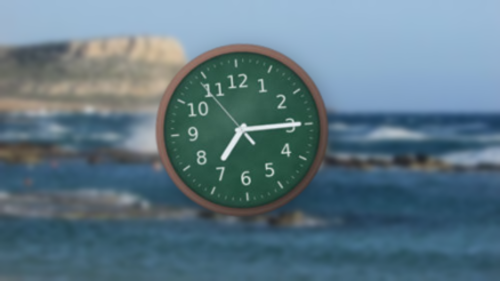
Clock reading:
7.14.54
